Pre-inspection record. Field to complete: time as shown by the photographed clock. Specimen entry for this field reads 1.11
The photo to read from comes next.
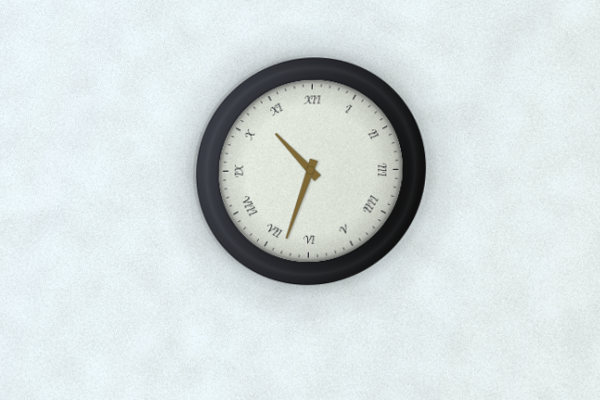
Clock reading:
10.33
